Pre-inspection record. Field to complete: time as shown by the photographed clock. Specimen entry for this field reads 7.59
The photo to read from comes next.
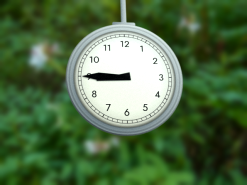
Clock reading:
8.45
